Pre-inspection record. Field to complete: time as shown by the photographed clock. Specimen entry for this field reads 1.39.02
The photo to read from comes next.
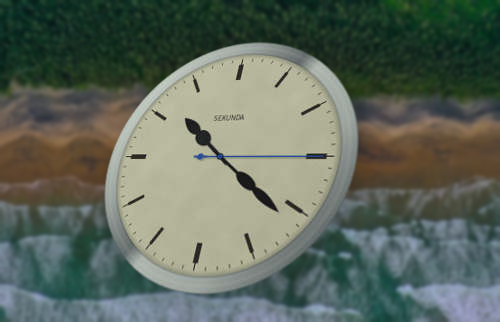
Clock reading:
10.21.15
